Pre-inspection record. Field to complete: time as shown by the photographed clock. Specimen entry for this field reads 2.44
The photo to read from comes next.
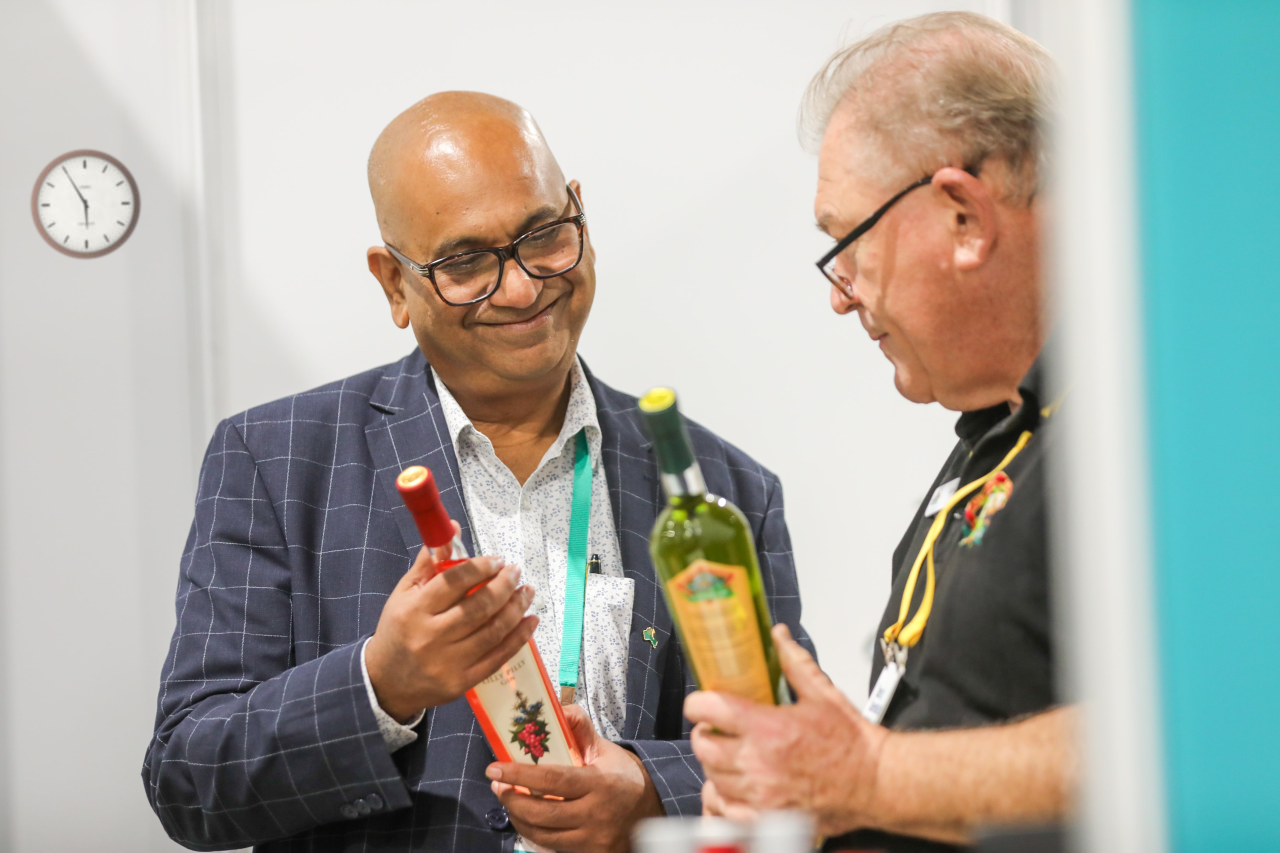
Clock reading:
5.55
